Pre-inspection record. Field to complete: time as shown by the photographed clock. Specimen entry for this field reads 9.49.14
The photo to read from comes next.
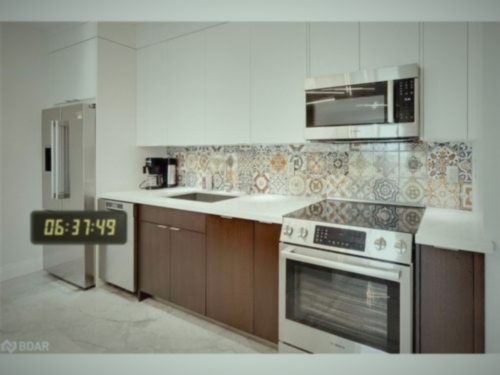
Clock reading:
6.37.49
